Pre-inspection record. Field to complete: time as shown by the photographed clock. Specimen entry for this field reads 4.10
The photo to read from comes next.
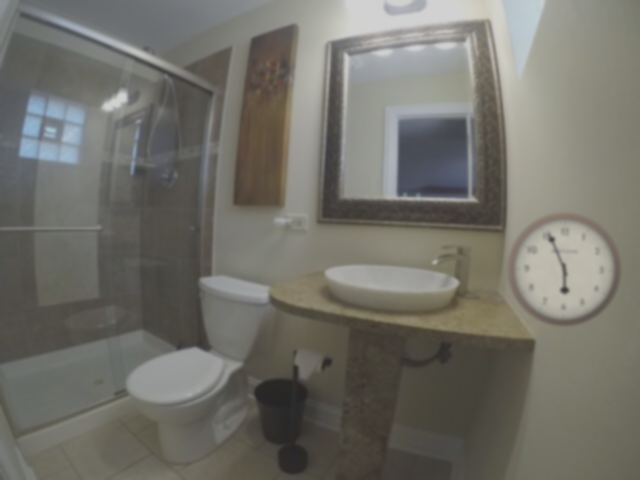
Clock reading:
5.56
